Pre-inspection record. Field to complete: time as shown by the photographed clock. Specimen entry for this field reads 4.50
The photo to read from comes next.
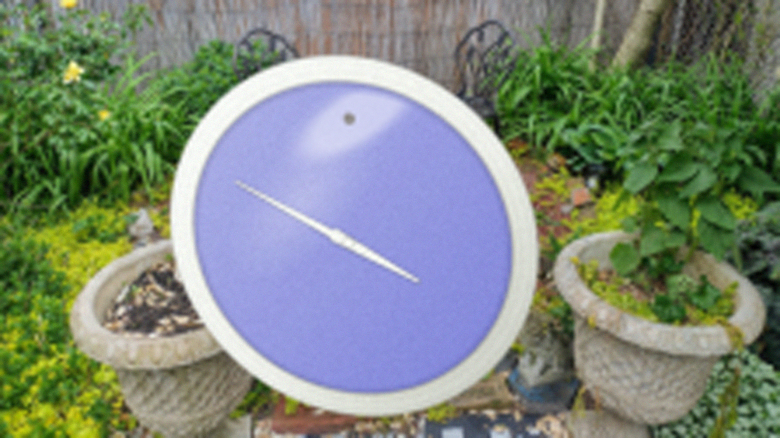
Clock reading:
3.49
